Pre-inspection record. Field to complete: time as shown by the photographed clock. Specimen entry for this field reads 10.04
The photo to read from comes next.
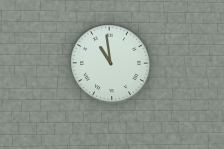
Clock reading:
10.59
